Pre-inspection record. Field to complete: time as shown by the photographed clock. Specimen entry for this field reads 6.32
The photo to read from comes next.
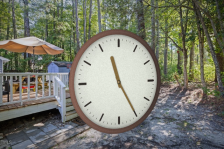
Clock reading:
11.25
